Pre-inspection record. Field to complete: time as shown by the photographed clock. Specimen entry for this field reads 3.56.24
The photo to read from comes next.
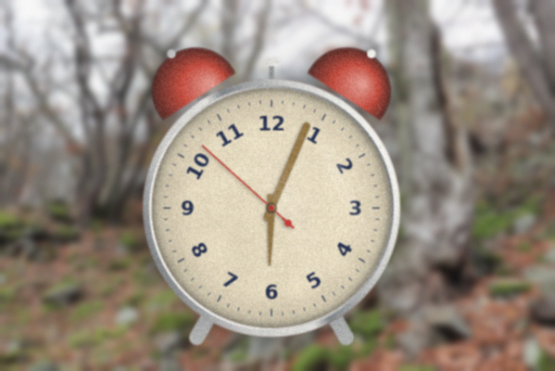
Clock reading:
6.03.52
